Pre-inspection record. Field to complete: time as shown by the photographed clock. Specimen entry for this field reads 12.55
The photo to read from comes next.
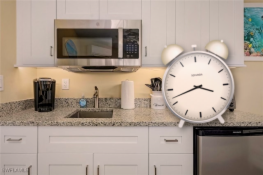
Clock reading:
3.42
